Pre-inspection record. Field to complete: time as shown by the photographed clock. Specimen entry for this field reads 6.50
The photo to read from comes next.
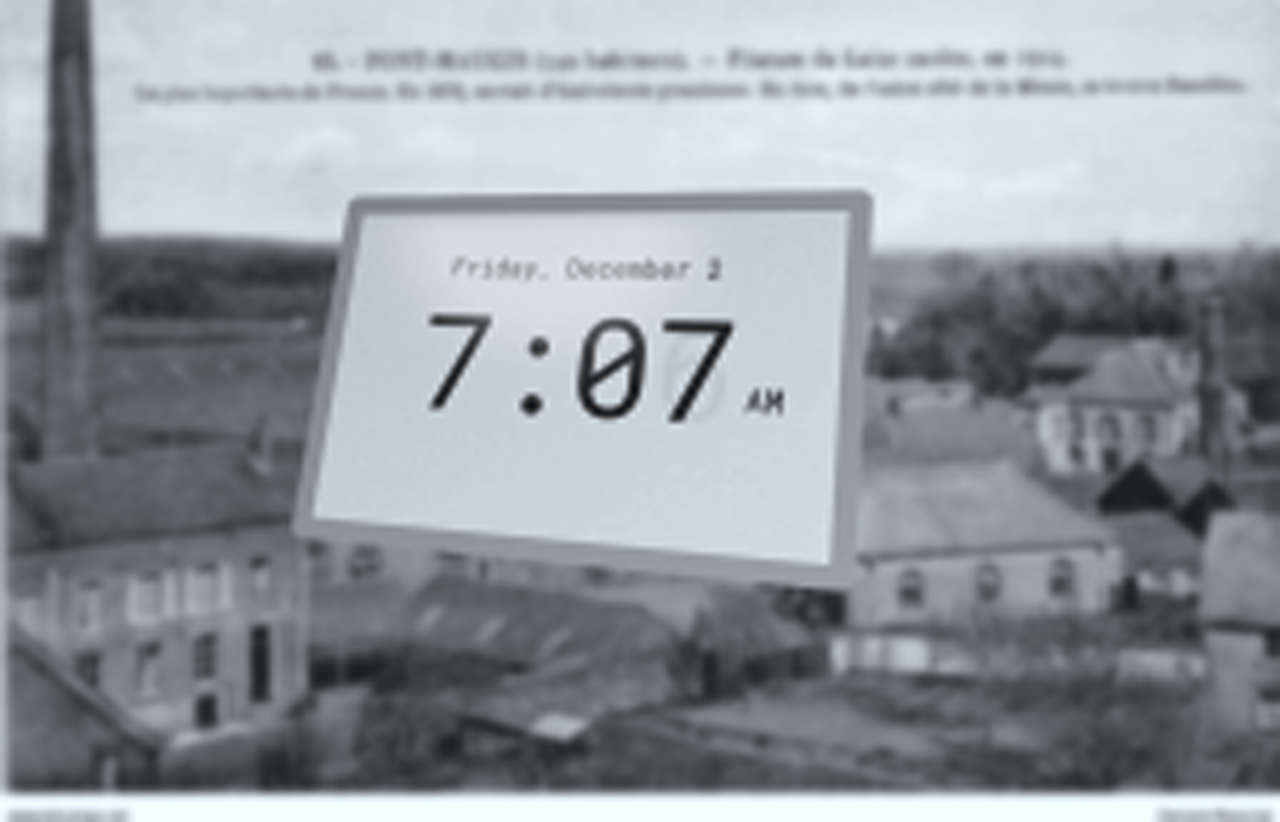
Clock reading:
7.07
